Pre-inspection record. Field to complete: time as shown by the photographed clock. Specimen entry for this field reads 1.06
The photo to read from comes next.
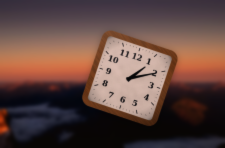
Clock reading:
1.10
